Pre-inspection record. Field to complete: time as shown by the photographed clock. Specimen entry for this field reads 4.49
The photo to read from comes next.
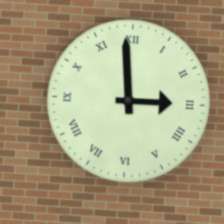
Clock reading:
2.59
